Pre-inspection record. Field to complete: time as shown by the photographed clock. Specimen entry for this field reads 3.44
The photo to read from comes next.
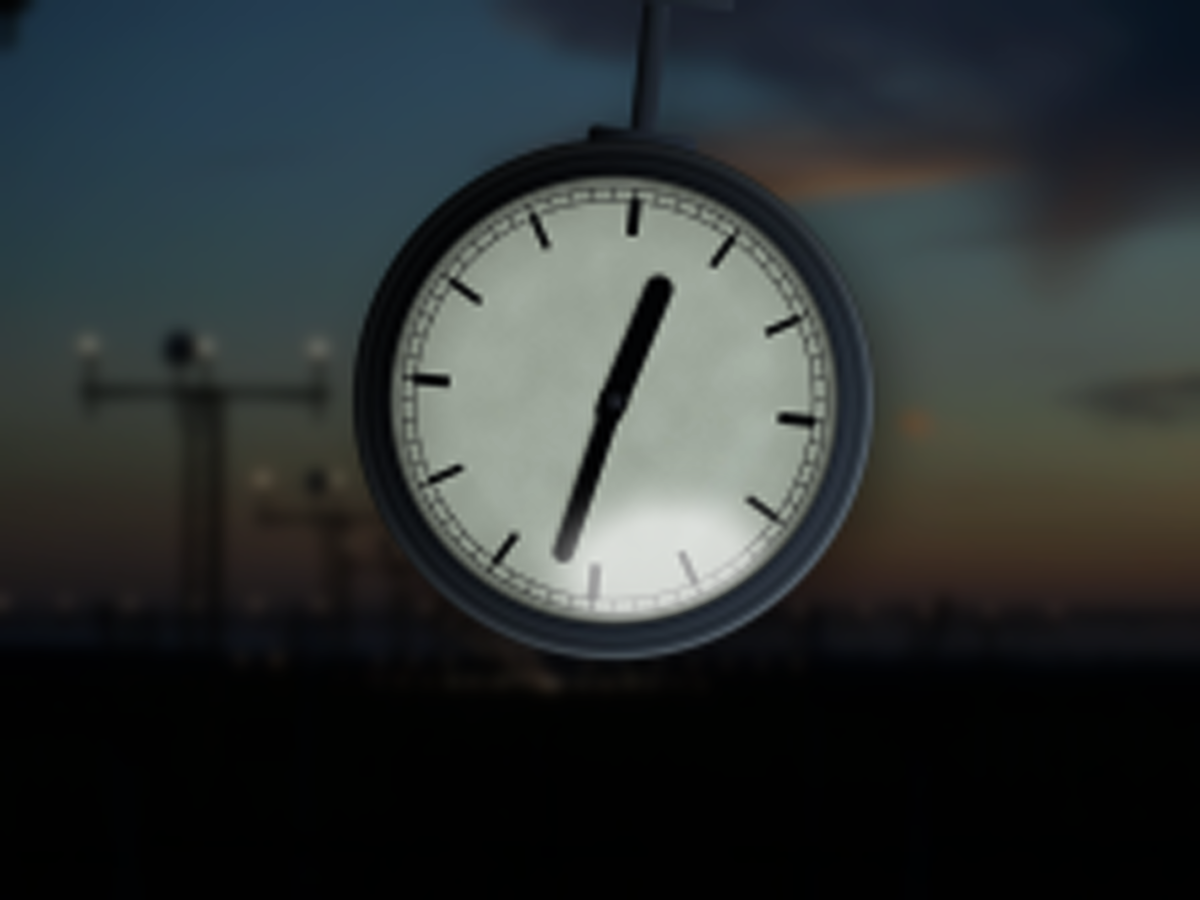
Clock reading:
12.32
